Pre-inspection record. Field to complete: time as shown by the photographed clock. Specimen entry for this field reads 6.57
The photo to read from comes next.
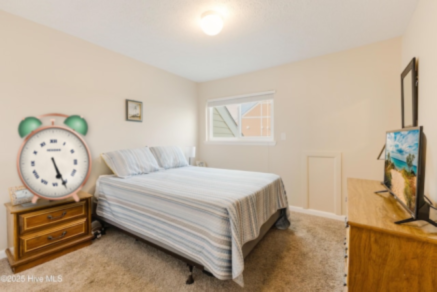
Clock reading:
5.26
